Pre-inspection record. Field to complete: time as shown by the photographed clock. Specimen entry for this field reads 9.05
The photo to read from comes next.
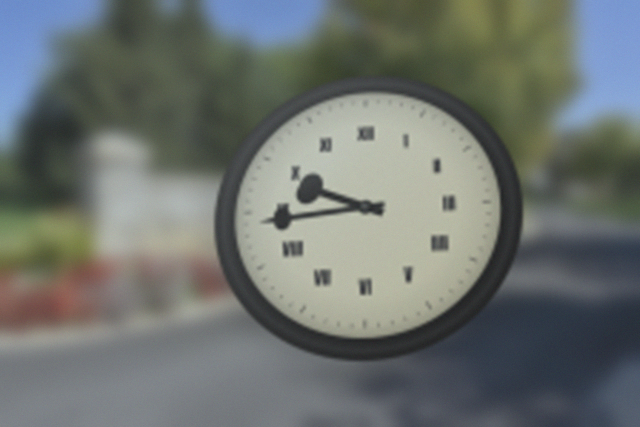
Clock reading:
9.44
